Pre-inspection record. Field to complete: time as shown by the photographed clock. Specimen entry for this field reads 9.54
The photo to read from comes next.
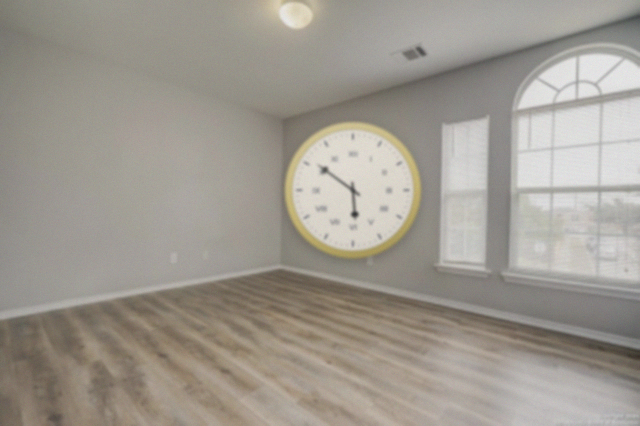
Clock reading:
5.51
